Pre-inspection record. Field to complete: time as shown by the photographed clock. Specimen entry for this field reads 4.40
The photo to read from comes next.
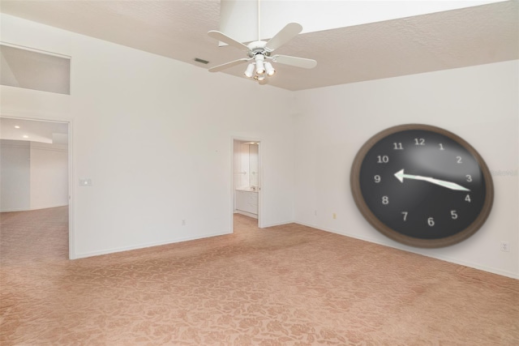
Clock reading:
9.18
